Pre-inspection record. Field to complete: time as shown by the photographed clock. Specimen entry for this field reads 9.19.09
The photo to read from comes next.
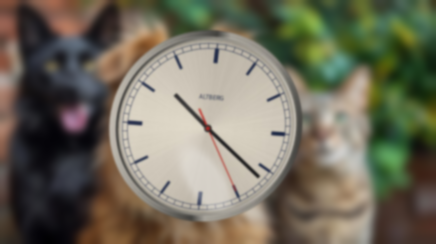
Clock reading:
10.21.25
